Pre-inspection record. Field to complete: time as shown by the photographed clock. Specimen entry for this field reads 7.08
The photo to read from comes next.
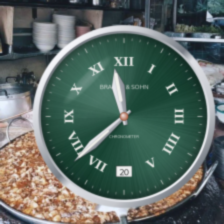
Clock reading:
11.38
